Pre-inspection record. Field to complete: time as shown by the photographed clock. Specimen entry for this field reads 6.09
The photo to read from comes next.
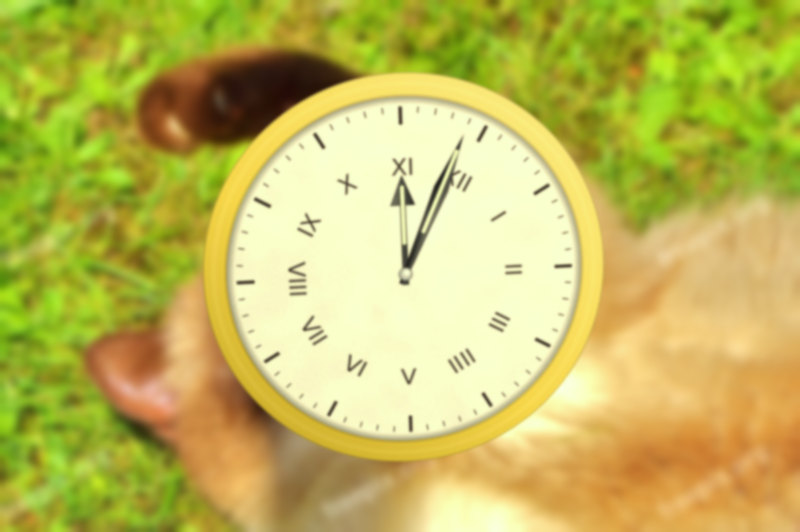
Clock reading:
10.59
